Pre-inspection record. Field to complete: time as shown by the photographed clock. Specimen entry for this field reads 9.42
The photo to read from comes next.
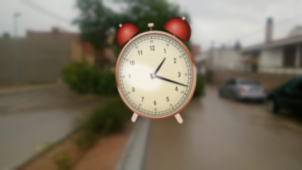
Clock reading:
1.18
